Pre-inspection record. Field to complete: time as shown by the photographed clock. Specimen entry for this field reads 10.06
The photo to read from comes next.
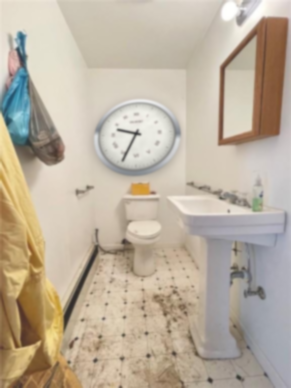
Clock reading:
9.34
